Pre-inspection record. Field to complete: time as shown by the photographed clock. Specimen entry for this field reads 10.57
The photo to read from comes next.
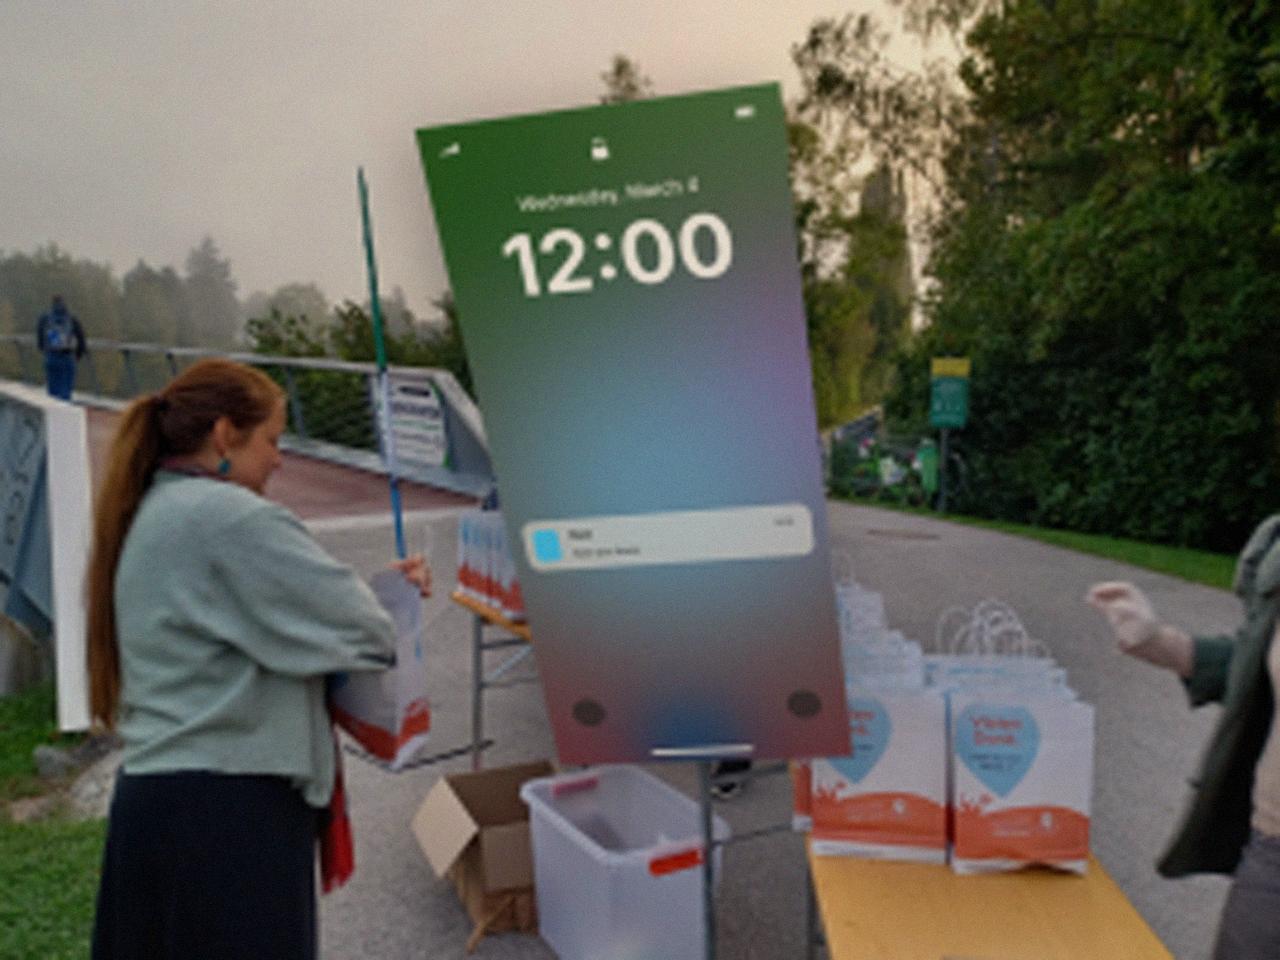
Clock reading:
12.00
